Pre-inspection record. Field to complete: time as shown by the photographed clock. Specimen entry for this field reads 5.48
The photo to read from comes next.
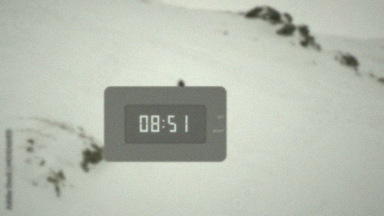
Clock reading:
8.51
